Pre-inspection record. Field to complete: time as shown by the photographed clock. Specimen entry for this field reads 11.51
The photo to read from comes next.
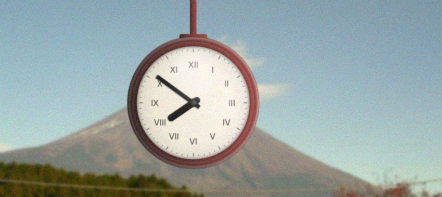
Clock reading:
7.51
